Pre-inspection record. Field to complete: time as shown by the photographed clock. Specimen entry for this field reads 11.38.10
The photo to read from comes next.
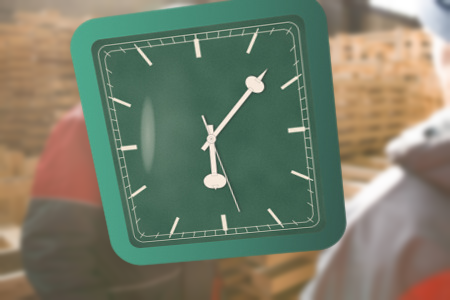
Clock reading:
6.07.28
